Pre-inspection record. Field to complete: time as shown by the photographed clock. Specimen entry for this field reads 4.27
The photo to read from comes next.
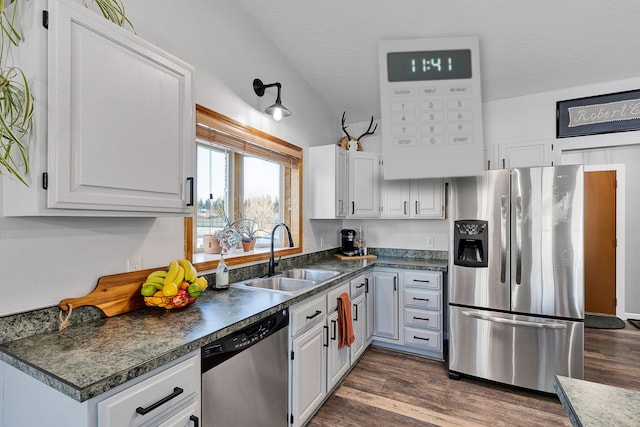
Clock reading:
11.41
